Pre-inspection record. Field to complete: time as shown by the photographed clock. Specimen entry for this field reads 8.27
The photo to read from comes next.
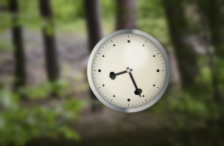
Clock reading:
8.26
